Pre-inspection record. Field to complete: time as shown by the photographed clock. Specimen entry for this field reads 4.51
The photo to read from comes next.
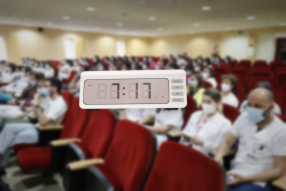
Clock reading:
7.17
